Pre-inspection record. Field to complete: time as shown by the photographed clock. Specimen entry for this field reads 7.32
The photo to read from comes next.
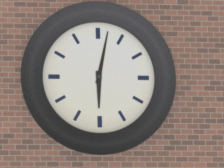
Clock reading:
6.02
